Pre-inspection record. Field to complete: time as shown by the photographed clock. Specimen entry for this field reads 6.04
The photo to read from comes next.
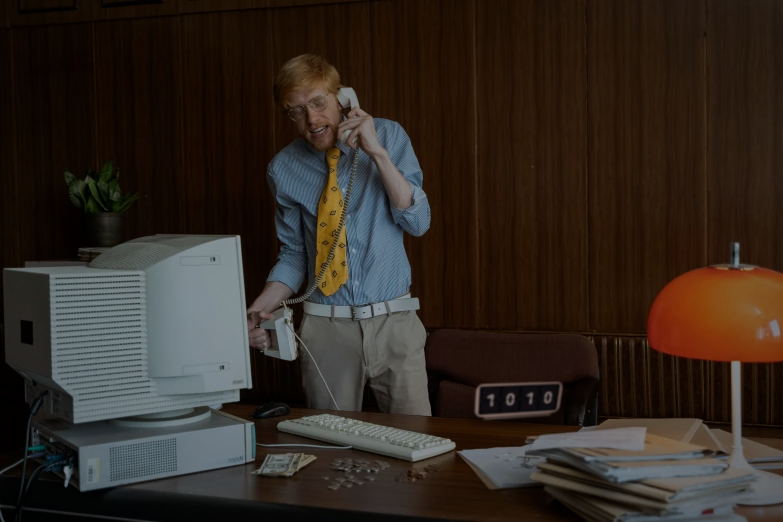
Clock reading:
10.10
